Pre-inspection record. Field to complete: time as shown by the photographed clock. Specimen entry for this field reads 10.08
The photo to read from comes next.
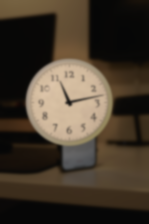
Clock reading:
11.13
